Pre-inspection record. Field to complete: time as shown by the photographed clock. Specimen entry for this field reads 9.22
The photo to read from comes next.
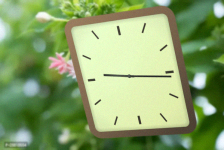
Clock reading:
9.16
